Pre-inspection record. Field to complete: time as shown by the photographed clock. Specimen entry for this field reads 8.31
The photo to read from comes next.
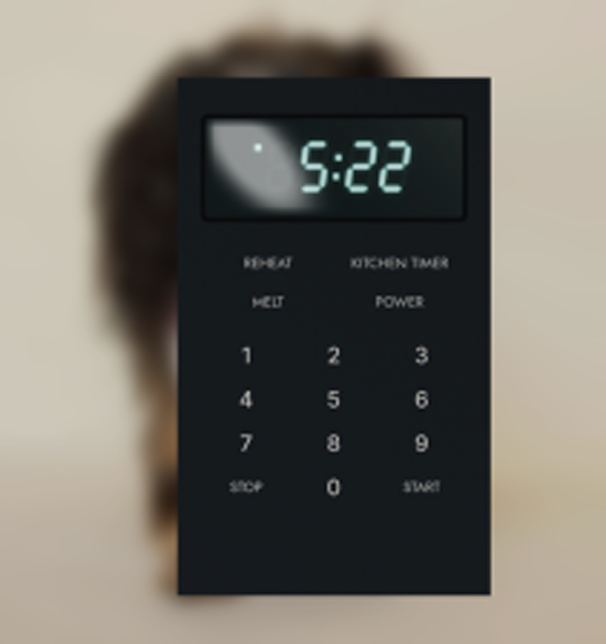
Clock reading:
5.22
